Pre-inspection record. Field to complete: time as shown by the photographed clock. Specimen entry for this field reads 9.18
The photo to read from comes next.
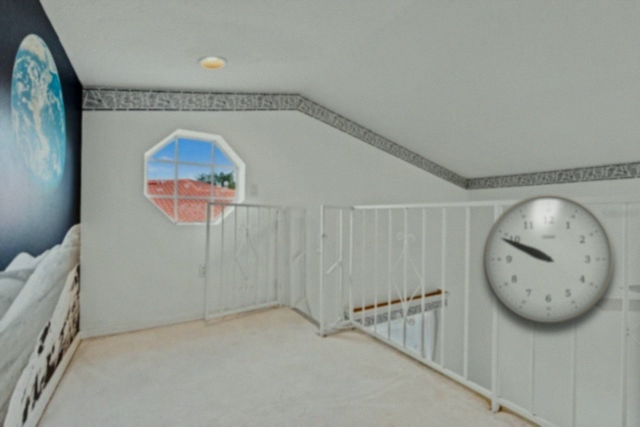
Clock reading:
9.49
